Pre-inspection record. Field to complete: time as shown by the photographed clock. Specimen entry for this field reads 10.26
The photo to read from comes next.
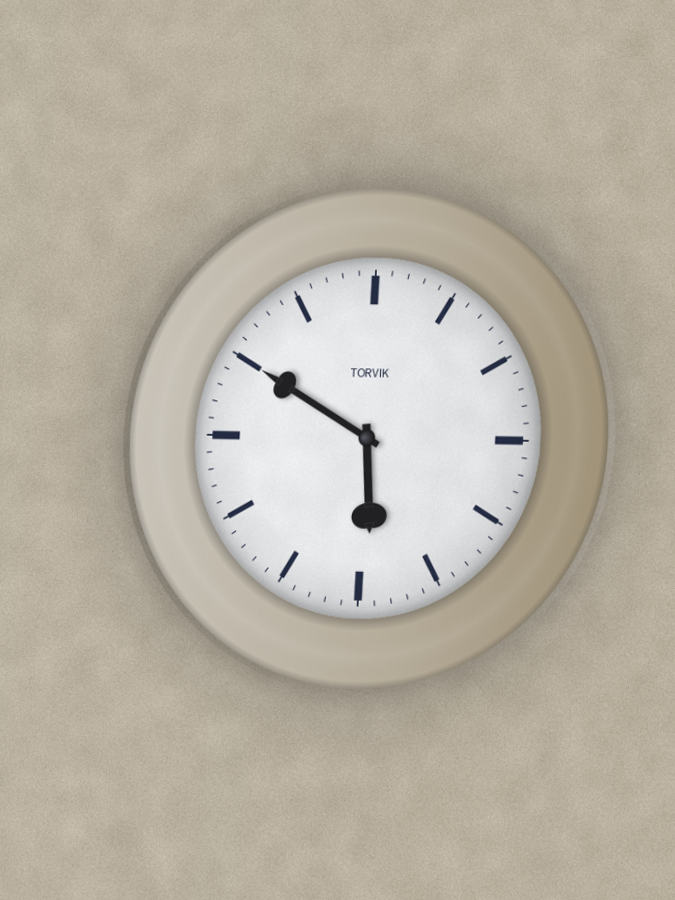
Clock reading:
5.50
